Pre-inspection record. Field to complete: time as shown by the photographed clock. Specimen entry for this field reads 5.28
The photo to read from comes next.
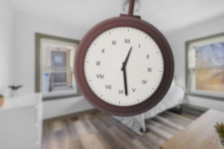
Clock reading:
12.28
